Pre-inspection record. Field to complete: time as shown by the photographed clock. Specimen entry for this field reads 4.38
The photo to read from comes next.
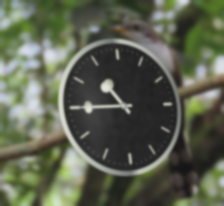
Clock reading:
10.45
